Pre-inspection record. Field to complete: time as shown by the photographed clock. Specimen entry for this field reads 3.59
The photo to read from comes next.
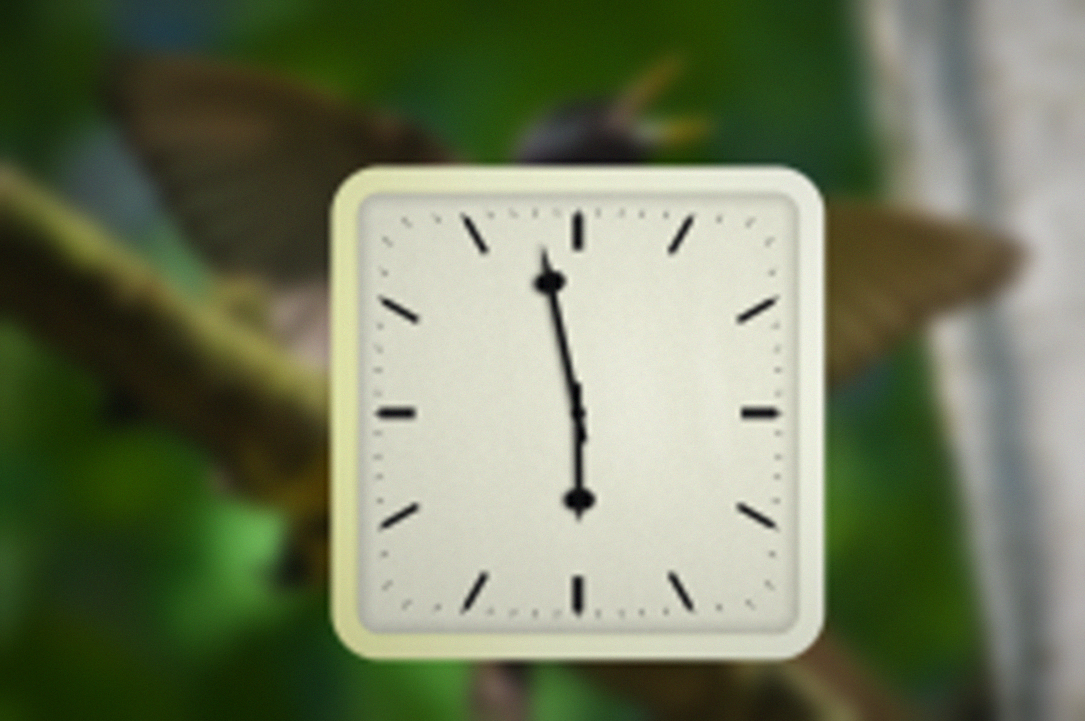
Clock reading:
5.58
